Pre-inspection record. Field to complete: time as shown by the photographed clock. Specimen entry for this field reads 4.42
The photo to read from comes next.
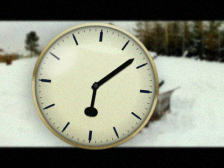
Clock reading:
6.08
